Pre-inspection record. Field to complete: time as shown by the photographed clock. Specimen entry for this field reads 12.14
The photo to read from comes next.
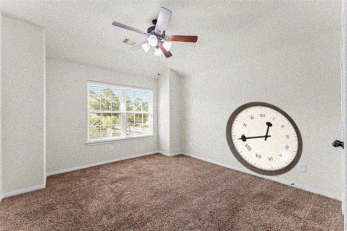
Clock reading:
12.44
